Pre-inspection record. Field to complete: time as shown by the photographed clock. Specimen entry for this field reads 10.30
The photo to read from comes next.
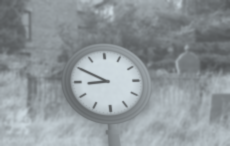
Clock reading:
8.50
